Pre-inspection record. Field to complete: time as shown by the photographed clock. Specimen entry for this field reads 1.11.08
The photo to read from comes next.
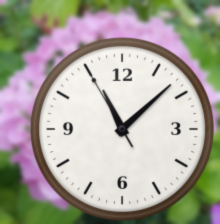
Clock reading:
11.07.55
